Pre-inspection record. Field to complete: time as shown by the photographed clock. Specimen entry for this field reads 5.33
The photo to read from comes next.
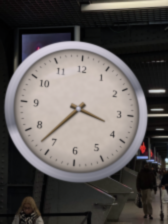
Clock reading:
3.37
